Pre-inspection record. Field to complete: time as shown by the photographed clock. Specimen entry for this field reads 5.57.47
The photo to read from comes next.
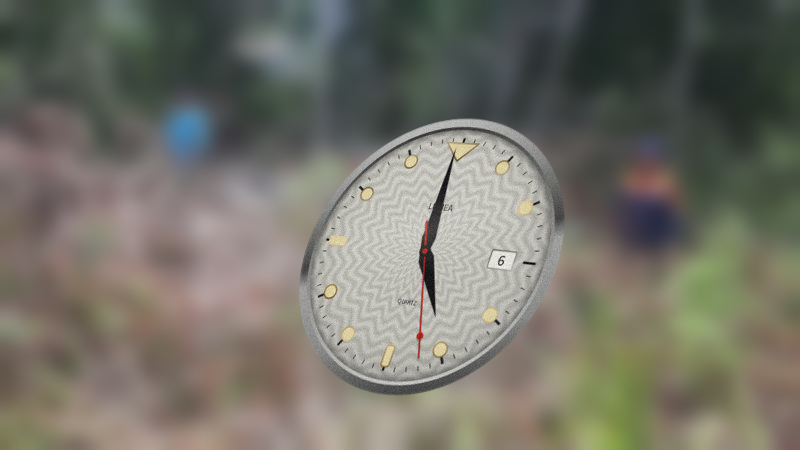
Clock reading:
4.59.27
